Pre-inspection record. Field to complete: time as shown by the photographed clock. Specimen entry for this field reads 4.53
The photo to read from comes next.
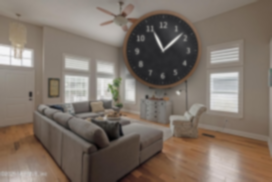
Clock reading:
11.08
